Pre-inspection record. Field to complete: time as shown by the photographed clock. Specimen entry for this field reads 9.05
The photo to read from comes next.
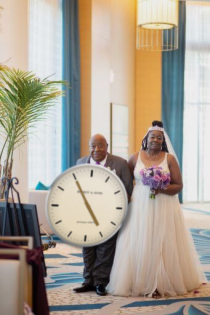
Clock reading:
4.55
